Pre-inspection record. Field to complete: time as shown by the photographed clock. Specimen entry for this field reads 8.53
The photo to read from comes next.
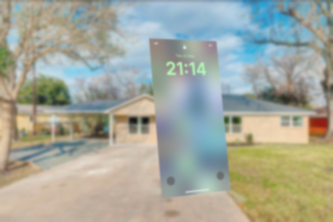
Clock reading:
21.14
